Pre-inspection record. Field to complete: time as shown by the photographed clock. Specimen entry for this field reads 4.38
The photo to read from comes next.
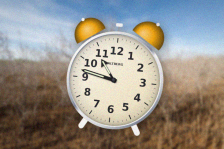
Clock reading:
10.47
